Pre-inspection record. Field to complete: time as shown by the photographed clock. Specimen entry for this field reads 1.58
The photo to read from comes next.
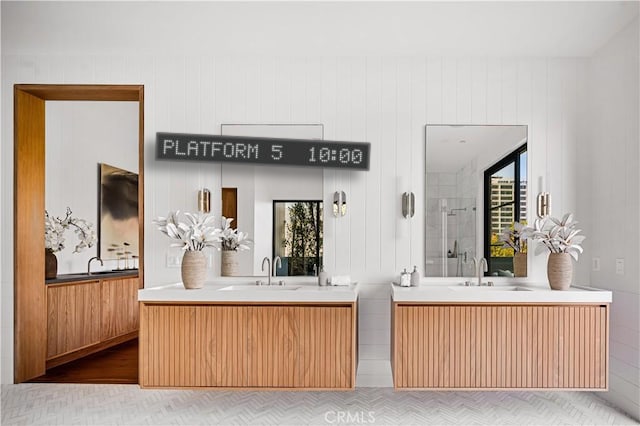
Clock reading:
10.00
